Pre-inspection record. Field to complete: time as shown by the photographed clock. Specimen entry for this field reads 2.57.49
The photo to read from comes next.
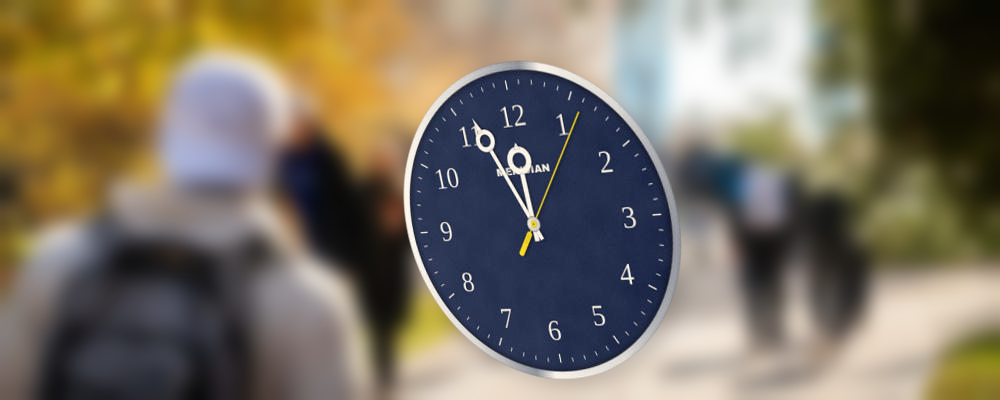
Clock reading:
11.56.06
